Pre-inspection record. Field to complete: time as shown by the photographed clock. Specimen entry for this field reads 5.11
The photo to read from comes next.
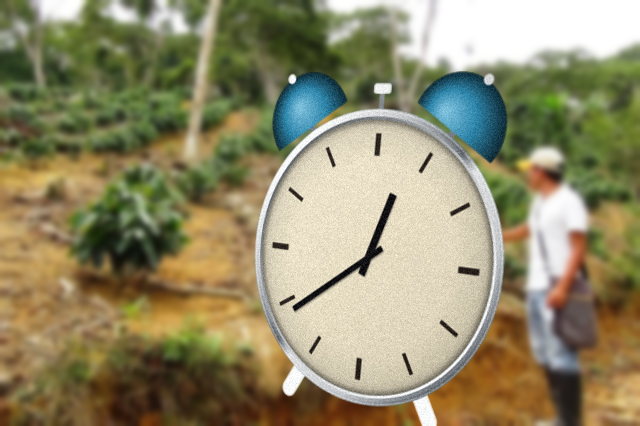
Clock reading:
12.39
